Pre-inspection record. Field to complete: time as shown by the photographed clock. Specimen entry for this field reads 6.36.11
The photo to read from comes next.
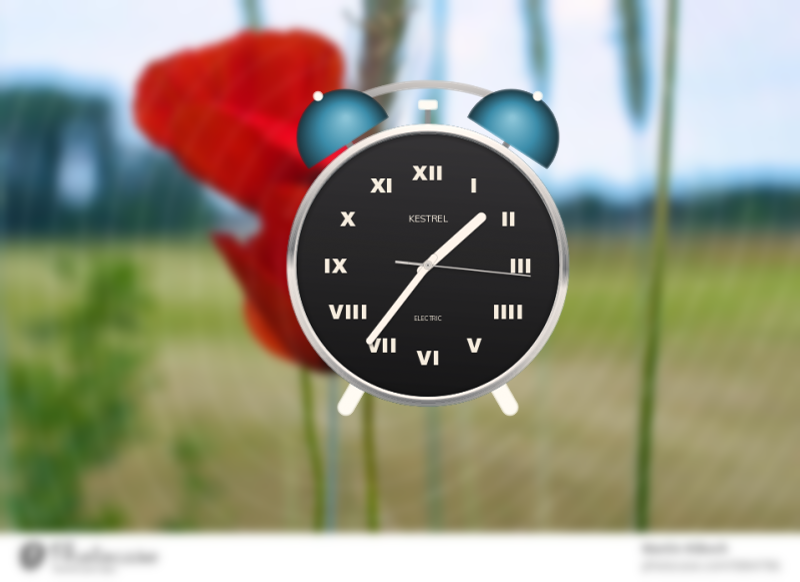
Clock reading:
1.36.16
